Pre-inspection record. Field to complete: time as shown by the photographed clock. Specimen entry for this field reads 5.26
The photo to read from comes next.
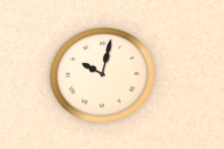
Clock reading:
10.02
